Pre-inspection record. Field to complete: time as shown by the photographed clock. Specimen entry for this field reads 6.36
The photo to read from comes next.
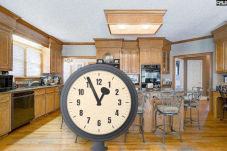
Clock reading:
12.56
